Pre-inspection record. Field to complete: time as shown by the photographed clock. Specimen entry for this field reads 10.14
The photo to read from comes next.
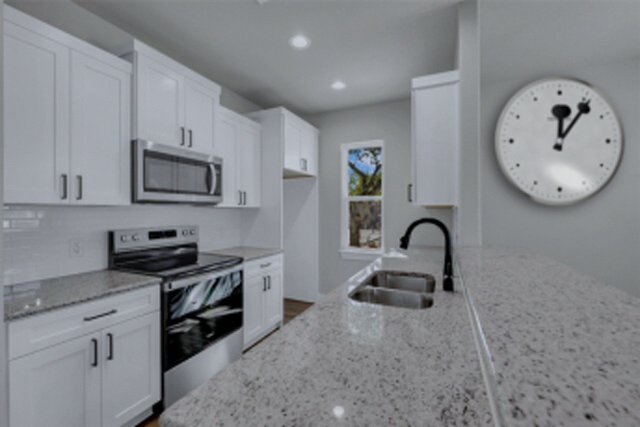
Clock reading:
12.06
